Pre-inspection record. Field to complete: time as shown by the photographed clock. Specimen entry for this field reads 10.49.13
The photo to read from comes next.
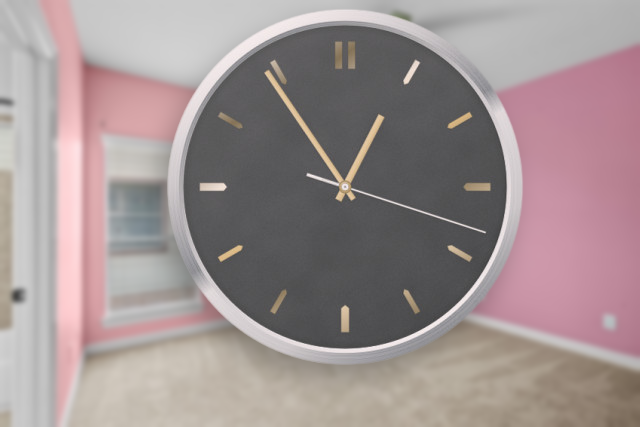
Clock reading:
12.54.18
